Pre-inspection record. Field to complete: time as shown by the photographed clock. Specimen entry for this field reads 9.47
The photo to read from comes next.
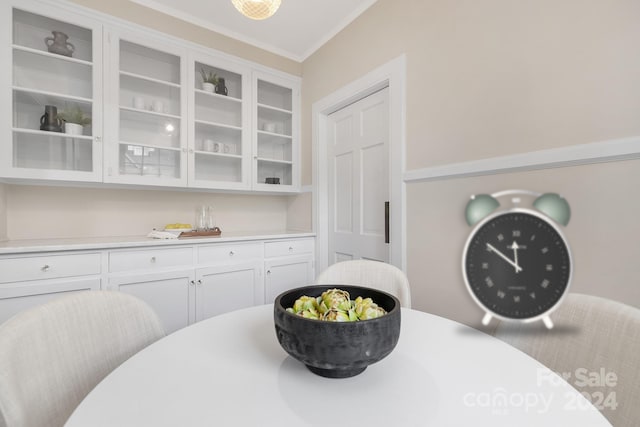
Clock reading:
11.51
